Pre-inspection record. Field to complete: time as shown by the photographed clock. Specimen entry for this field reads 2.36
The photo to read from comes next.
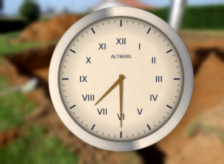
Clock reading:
7.30
